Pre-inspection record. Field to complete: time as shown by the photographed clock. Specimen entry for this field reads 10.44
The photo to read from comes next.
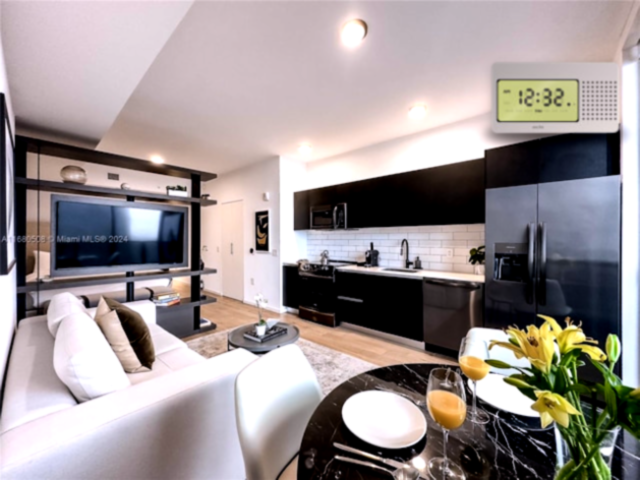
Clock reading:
12.32
